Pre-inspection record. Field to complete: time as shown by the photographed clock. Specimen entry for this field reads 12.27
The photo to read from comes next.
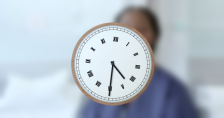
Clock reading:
4.30
